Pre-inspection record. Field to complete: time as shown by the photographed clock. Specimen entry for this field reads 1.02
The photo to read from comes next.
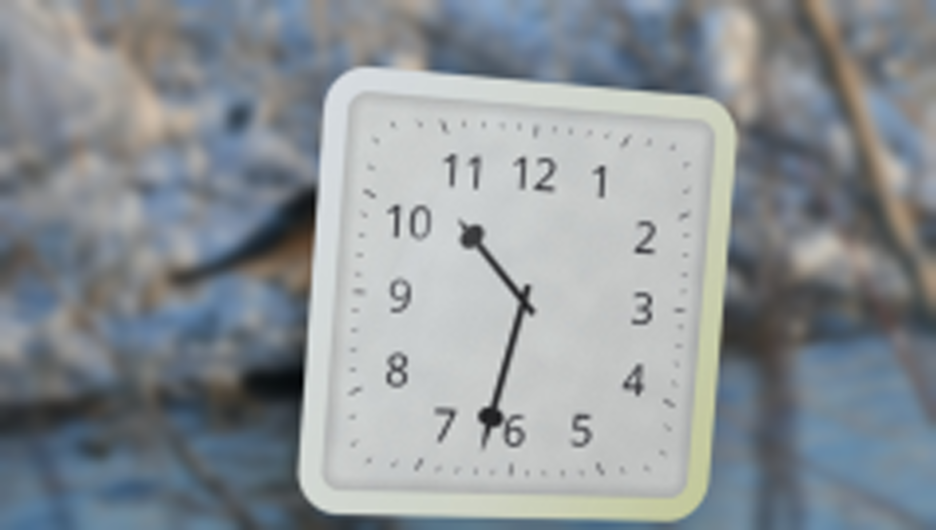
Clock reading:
10.32
